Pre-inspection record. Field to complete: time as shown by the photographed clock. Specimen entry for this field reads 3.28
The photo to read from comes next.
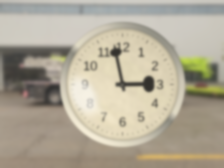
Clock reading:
2.58
